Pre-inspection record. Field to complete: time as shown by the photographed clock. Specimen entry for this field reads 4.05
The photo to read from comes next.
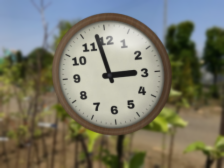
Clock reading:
2.58
